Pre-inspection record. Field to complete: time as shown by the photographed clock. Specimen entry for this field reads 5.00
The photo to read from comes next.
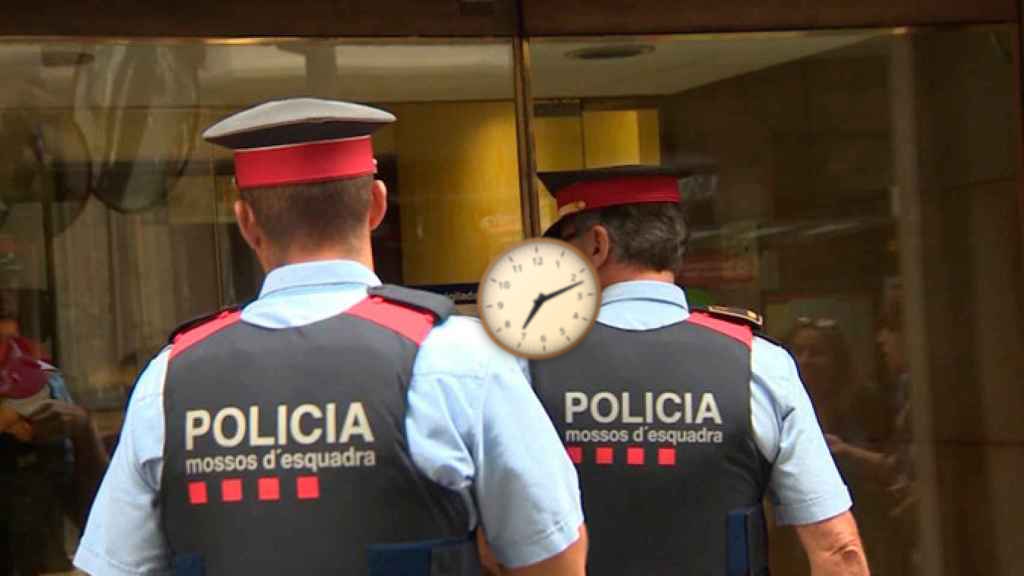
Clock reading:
7.12
